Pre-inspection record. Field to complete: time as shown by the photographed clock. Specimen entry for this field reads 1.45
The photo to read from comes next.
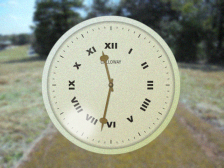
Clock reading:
11.32
